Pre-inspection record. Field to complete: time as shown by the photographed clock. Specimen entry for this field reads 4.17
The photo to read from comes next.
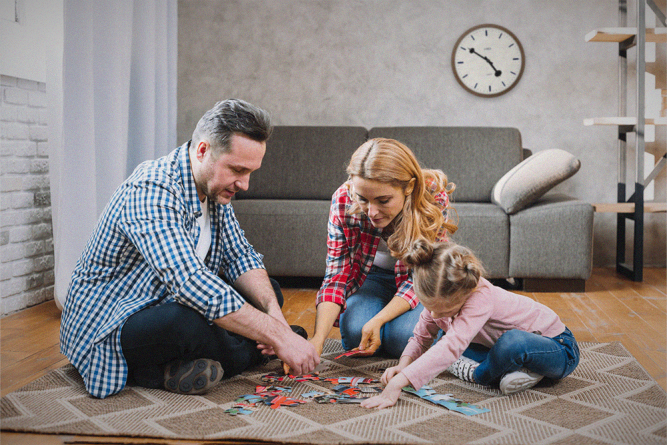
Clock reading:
4.51
